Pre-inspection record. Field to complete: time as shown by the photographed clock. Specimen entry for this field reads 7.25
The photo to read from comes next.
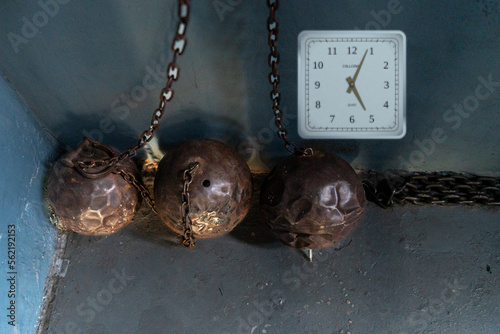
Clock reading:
5.04
